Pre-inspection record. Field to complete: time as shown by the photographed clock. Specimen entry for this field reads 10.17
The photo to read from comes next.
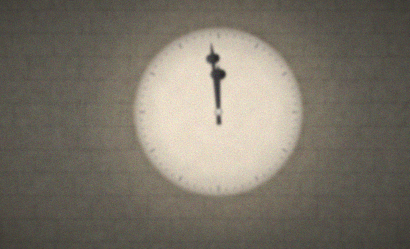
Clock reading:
11.59
